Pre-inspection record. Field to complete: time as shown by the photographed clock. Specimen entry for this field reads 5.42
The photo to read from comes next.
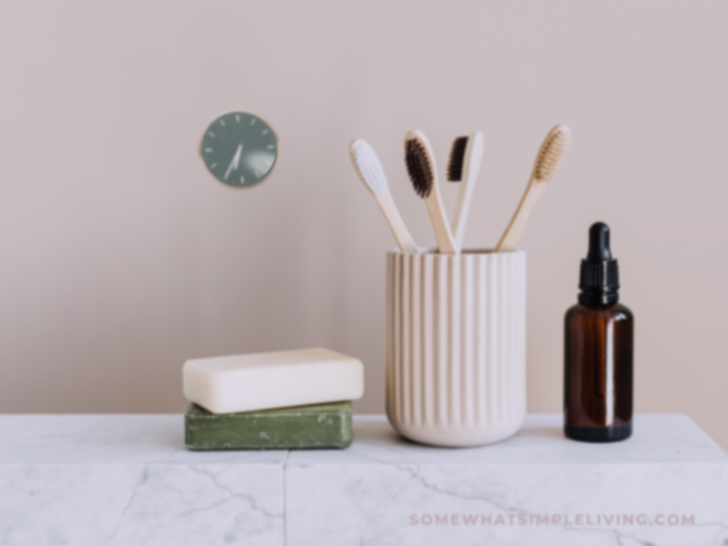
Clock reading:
6.35
